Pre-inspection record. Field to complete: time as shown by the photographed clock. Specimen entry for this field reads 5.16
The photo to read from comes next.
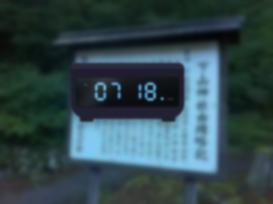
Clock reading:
7.18
